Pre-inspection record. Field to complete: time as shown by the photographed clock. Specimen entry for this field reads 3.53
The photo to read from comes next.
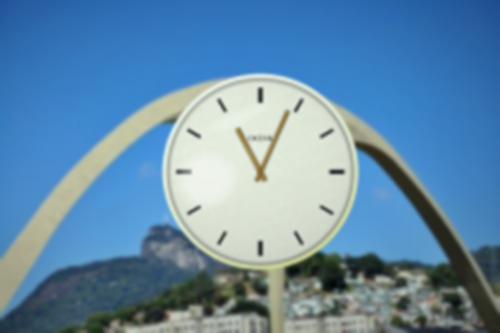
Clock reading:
11.04
